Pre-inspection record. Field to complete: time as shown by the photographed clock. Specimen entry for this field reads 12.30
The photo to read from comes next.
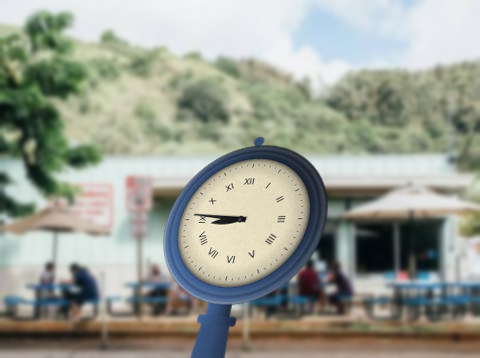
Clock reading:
8.46
